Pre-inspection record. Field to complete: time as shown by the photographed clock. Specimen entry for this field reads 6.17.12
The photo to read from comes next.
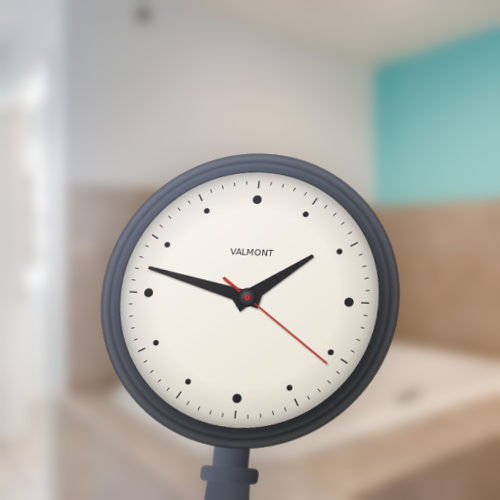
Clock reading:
1.47.21
